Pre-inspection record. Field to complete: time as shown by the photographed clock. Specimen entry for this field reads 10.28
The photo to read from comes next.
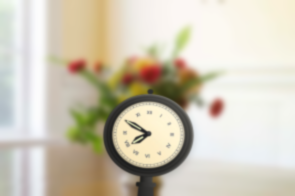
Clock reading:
7.50
